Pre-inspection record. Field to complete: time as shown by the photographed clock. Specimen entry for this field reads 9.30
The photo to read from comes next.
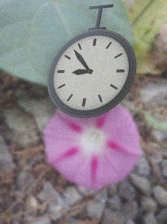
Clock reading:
8.53
